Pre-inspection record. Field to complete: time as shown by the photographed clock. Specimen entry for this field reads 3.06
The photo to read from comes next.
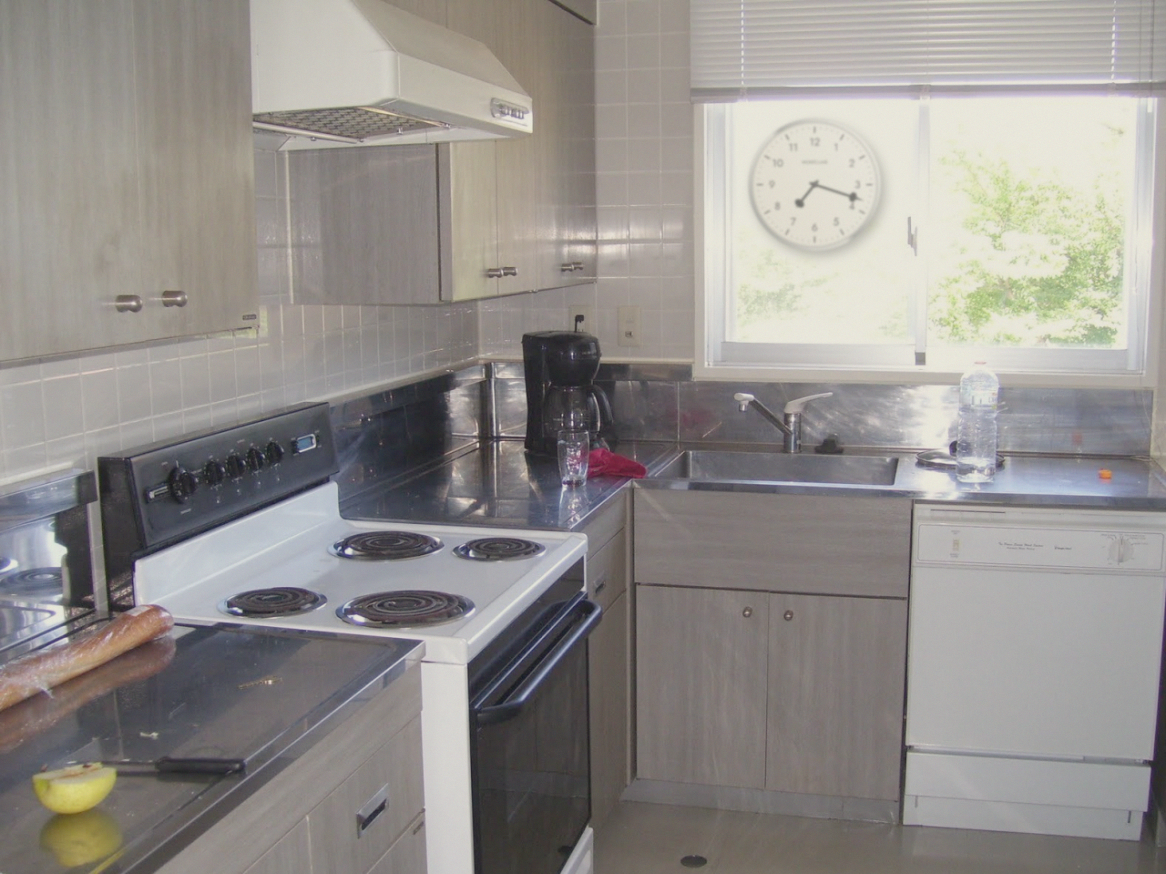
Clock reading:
7.18
